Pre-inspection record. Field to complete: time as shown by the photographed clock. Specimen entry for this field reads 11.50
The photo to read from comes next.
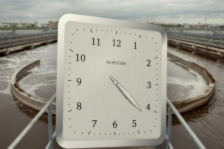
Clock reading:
4.22
